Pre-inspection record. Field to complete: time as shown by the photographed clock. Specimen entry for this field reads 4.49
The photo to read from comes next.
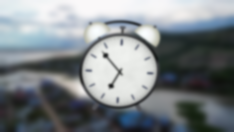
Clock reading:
6.53
